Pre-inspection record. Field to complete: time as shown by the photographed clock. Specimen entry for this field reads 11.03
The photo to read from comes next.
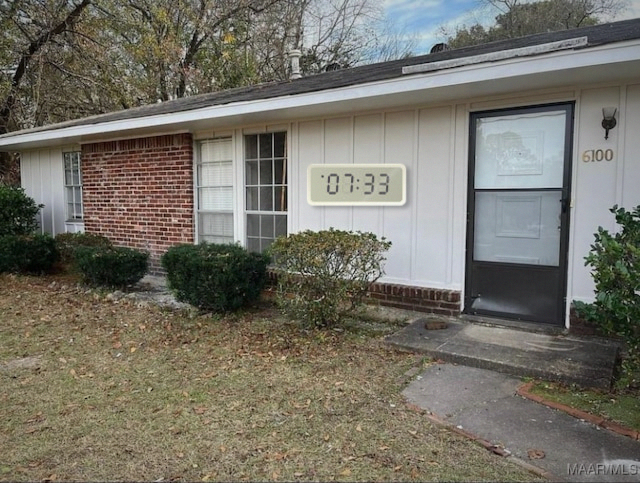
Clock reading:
7.33
